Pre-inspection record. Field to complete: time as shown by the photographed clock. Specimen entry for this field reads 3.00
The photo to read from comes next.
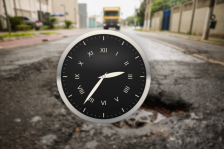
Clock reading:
2.36
